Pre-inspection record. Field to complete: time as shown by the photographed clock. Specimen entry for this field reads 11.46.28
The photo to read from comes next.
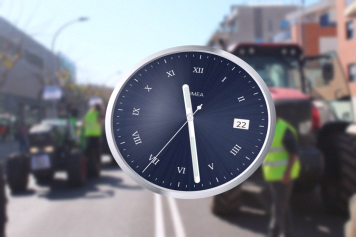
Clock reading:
11.27.35
